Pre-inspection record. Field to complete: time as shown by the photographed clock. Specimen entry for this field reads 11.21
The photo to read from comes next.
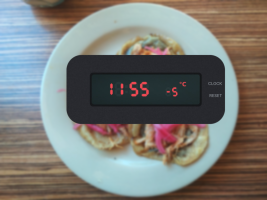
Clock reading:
11.55
